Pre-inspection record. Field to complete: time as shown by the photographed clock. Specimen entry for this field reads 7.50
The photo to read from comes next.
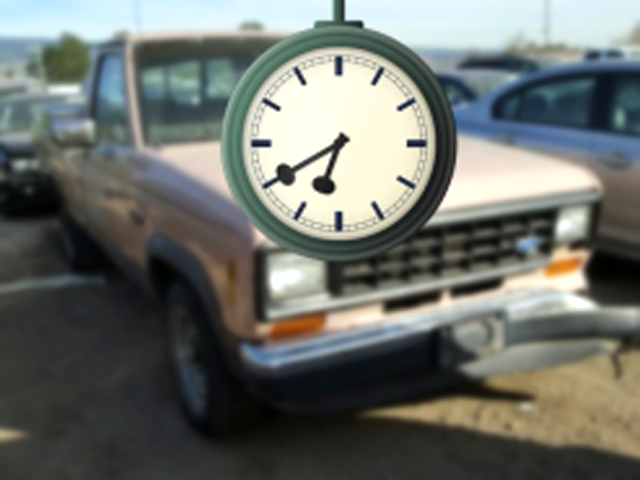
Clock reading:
6.40
